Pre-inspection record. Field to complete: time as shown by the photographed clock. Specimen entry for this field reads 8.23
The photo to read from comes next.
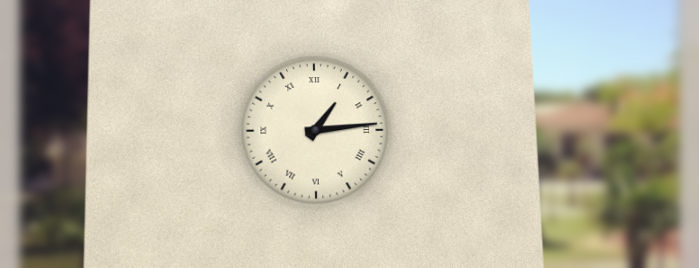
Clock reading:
1.14
